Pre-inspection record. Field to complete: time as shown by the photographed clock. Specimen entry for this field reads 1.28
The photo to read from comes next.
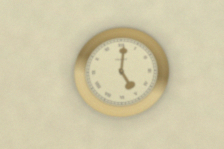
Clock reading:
5.01
